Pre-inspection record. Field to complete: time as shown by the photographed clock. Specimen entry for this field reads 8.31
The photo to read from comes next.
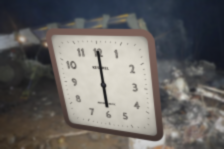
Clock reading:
6.00
